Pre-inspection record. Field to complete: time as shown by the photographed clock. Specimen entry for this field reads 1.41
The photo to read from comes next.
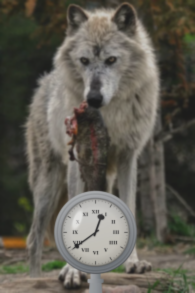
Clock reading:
12.39
